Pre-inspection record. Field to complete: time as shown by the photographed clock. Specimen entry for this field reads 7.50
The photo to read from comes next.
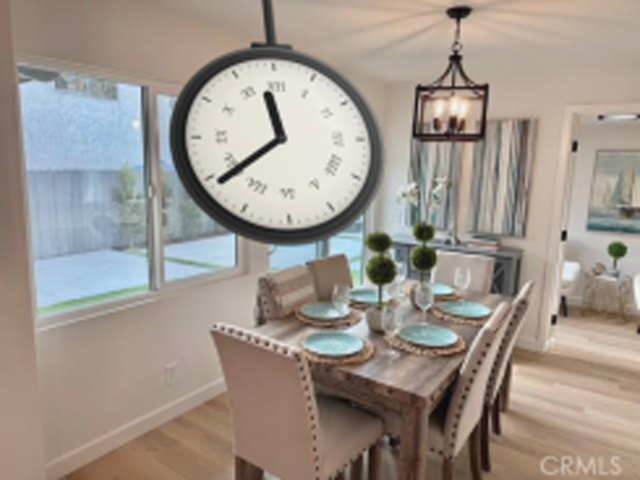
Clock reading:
11.39
